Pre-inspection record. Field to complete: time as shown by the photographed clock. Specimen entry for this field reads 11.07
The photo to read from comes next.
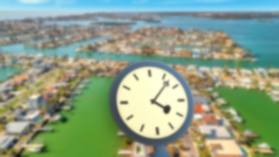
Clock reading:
4.07
